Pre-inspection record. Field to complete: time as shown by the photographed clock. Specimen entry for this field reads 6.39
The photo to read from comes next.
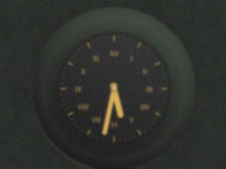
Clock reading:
5.32
